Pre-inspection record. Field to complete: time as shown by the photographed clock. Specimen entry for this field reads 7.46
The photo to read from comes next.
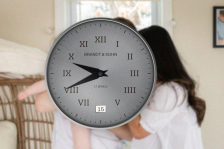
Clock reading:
9.41
